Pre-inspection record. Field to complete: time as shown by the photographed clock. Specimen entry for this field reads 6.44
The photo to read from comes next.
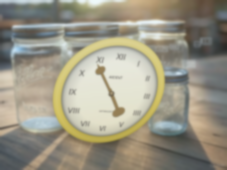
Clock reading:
4.54
